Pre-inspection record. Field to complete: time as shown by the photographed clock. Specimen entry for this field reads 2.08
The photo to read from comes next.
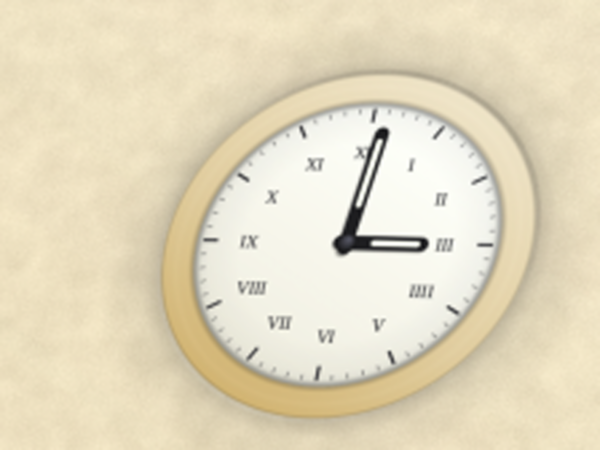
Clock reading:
3.01
